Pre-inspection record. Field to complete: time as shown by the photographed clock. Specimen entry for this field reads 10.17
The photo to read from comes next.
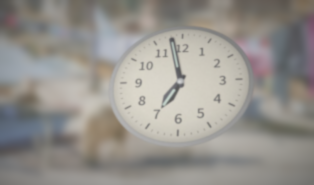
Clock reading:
6.58
